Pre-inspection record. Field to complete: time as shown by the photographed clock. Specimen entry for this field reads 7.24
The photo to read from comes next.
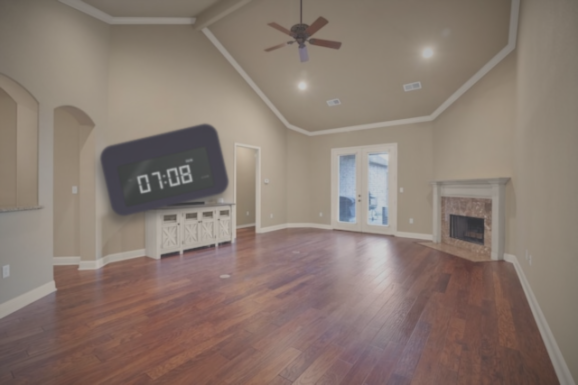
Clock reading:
7.08
